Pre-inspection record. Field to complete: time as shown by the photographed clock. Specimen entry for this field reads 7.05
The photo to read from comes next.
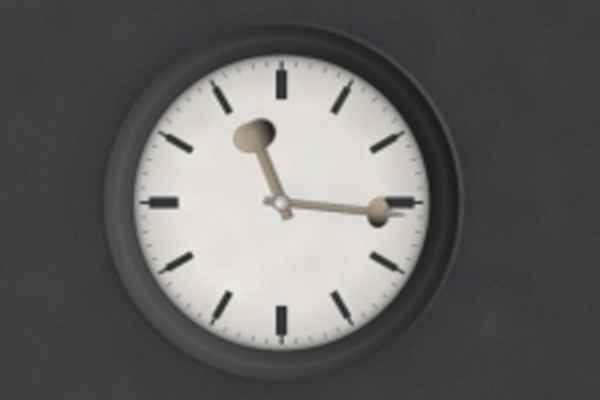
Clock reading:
11.16
